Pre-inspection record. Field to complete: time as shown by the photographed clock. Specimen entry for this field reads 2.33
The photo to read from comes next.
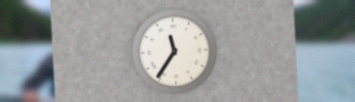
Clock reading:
11.36
